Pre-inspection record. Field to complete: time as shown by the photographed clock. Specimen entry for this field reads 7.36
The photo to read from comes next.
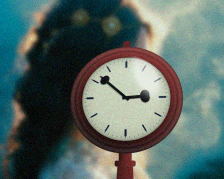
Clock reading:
2.52
